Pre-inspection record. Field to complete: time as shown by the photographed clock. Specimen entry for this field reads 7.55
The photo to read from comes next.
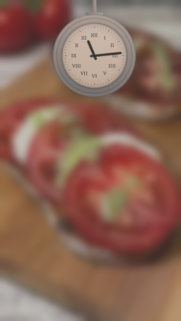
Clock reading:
11.14
